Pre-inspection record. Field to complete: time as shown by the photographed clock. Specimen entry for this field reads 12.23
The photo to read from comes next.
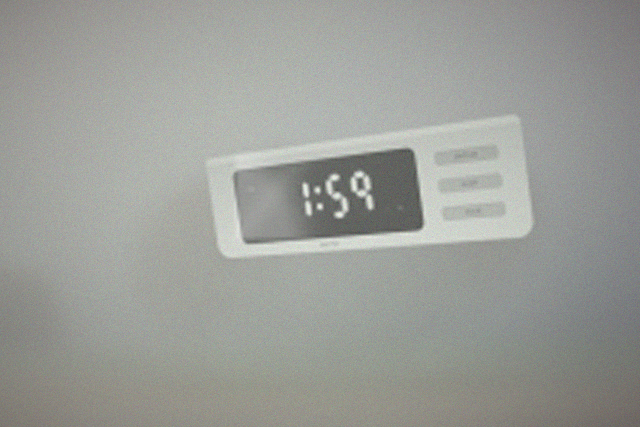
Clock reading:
1.59
